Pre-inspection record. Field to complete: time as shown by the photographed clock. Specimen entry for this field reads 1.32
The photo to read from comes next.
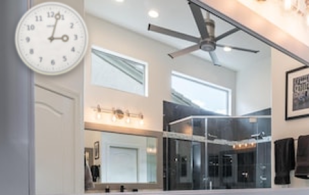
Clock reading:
3.03
